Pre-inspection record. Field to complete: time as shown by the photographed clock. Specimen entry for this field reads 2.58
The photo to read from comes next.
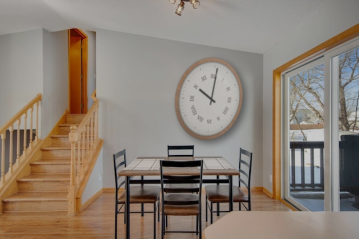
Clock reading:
10.01
